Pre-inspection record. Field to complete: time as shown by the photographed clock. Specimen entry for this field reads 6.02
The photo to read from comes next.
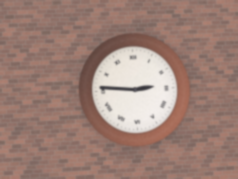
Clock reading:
2.46
